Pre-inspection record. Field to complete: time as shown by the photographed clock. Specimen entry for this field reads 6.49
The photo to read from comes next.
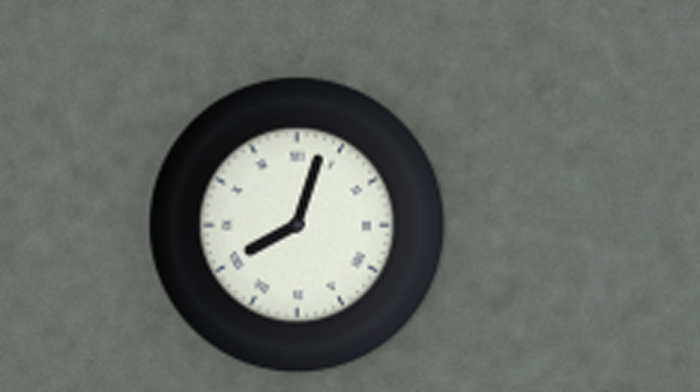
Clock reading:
8.03
